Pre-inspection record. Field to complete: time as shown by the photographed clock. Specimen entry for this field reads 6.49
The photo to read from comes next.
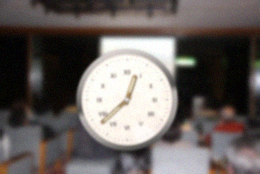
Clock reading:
12.38
